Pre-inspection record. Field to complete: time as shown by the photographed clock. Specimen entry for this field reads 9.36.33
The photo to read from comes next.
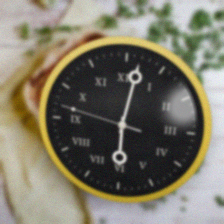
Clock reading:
6.01.47
